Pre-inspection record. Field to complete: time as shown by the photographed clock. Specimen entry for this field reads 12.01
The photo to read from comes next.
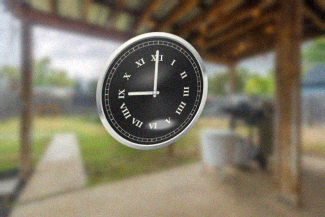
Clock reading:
9.00
